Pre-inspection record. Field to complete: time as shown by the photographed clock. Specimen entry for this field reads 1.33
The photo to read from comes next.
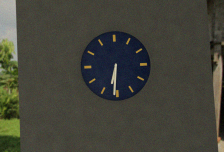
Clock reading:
6.31
